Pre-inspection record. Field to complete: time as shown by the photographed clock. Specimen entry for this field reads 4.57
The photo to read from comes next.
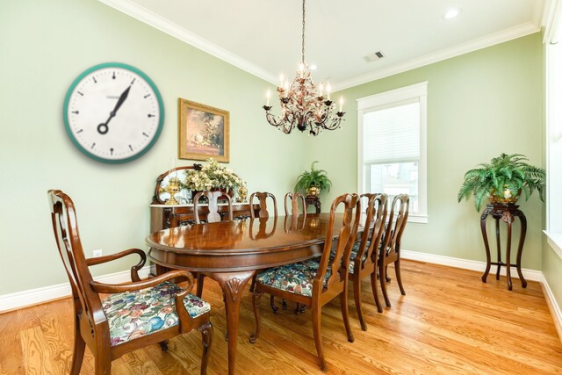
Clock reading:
7.05
